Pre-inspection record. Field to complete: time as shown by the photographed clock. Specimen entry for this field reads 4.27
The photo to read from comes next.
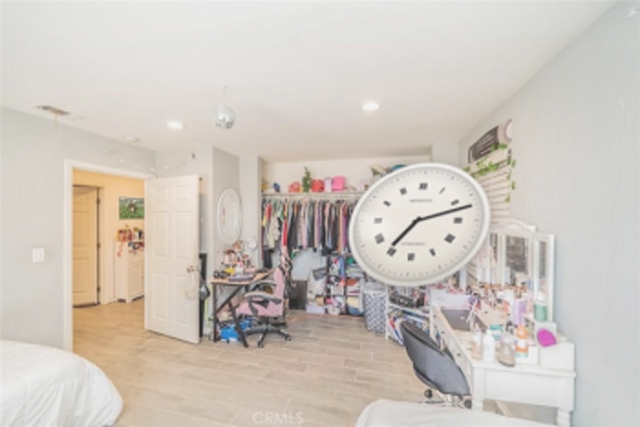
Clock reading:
7.12
